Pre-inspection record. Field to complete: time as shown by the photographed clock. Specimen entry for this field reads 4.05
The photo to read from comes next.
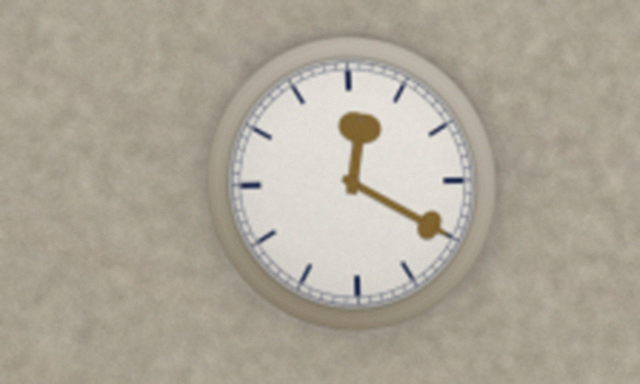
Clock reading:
12.20
